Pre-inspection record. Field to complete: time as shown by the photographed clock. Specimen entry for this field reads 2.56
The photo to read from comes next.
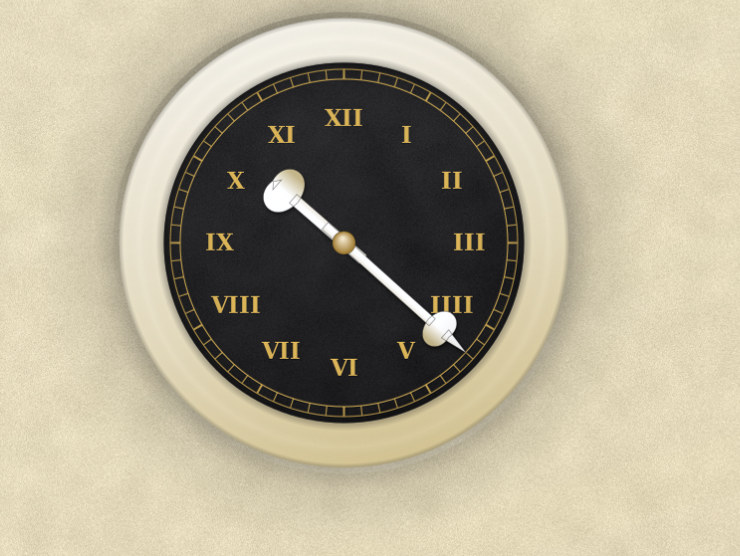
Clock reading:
10.22
